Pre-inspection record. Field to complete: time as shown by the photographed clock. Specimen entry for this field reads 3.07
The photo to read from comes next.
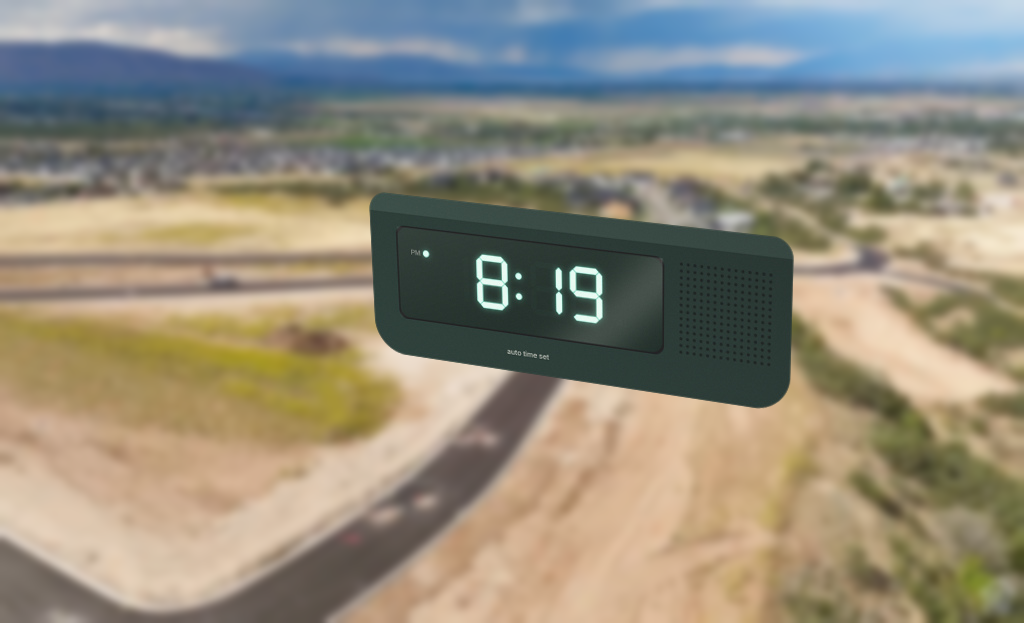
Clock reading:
8.19
